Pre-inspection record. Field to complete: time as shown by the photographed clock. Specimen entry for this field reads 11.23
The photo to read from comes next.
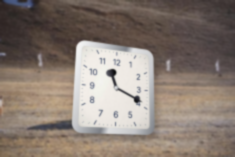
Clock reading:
11.19
